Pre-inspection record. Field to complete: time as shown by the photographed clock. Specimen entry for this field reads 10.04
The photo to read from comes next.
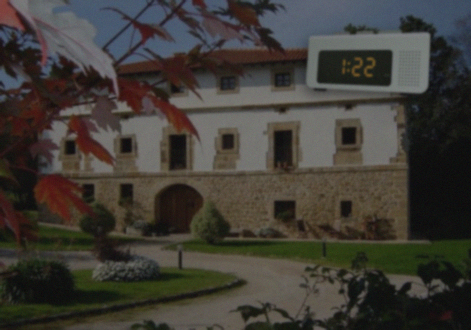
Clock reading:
1.22
